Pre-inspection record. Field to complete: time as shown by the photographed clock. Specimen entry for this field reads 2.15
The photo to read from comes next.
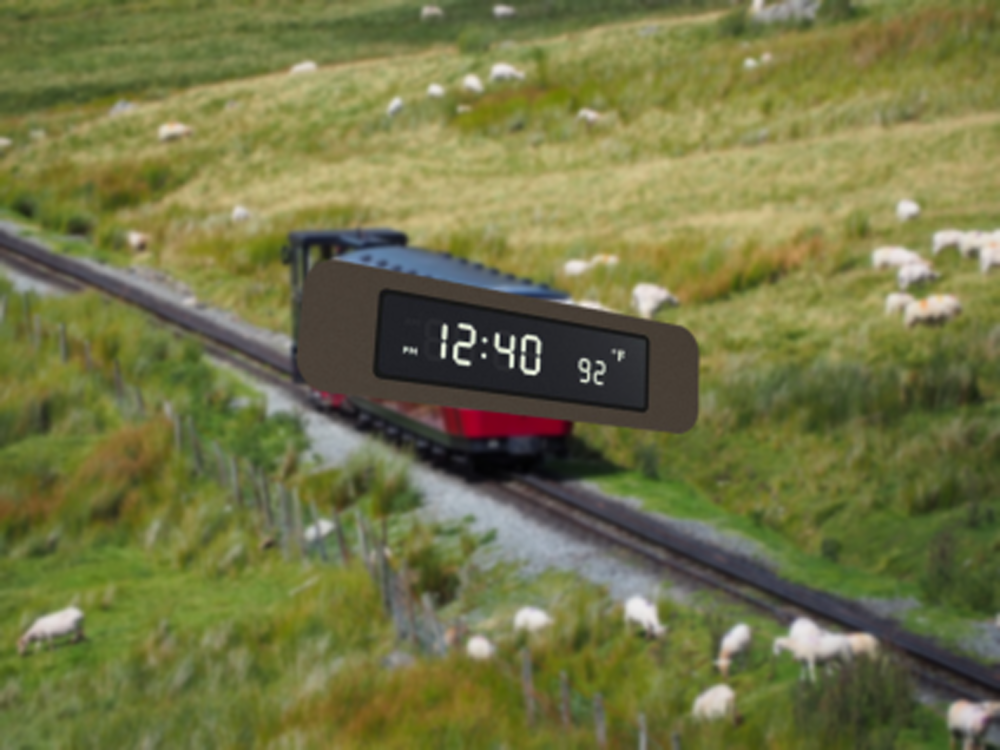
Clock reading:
12.40
